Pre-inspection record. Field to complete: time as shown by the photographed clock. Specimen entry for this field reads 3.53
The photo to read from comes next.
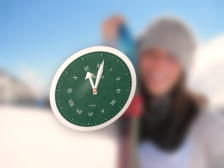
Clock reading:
11.01
